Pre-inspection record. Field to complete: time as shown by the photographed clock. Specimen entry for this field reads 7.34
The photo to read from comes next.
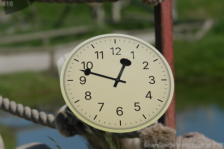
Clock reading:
12.48
